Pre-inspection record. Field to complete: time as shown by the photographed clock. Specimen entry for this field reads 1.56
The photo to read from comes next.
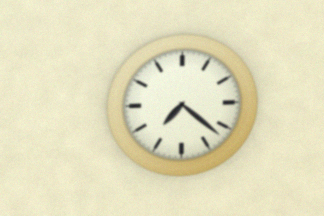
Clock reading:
7.22
